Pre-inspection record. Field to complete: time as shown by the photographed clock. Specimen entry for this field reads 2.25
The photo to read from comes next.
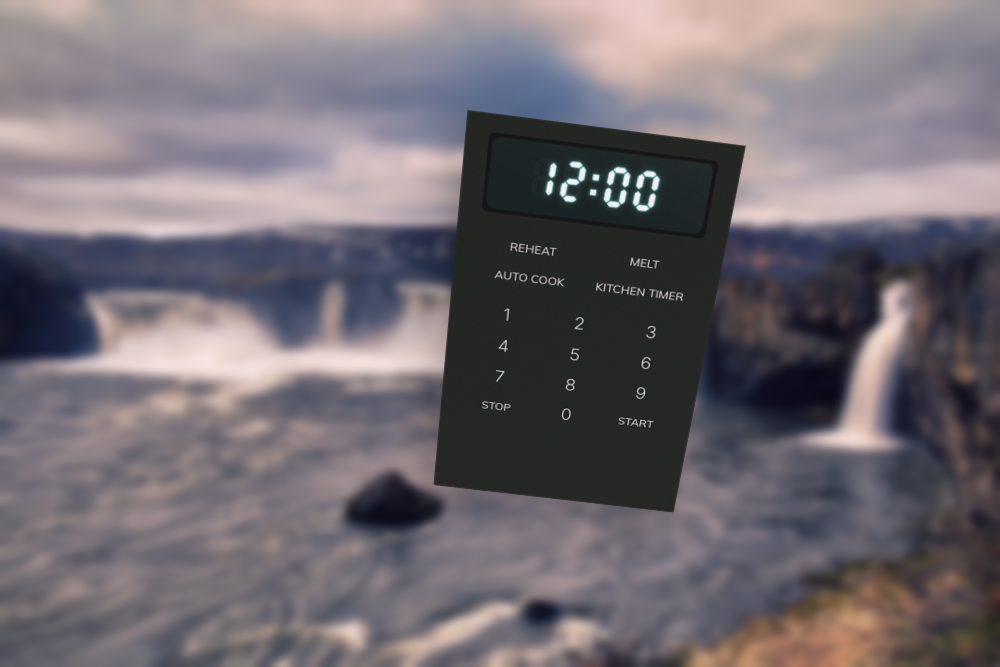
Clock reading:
12.00
